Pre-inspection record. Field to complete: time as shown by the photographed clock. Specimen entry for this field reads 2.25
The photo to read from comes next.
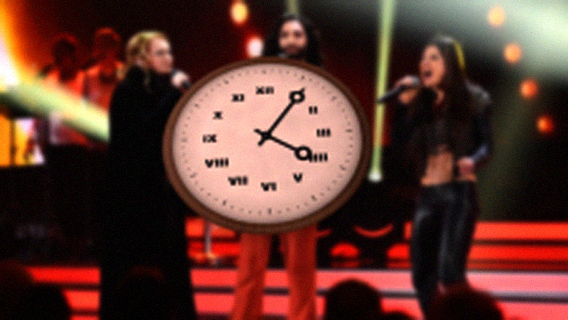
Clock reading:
4.06
